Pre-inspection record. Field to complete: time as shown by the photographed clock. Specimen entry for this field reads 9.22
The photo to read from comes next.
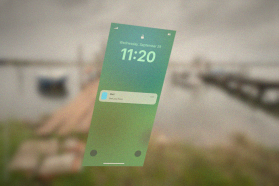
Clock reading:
11.20
